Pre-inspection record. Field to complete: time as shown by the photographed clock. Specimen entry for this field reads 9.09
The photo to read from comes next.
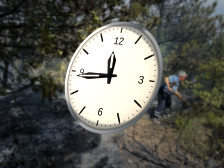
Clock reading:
11.44
